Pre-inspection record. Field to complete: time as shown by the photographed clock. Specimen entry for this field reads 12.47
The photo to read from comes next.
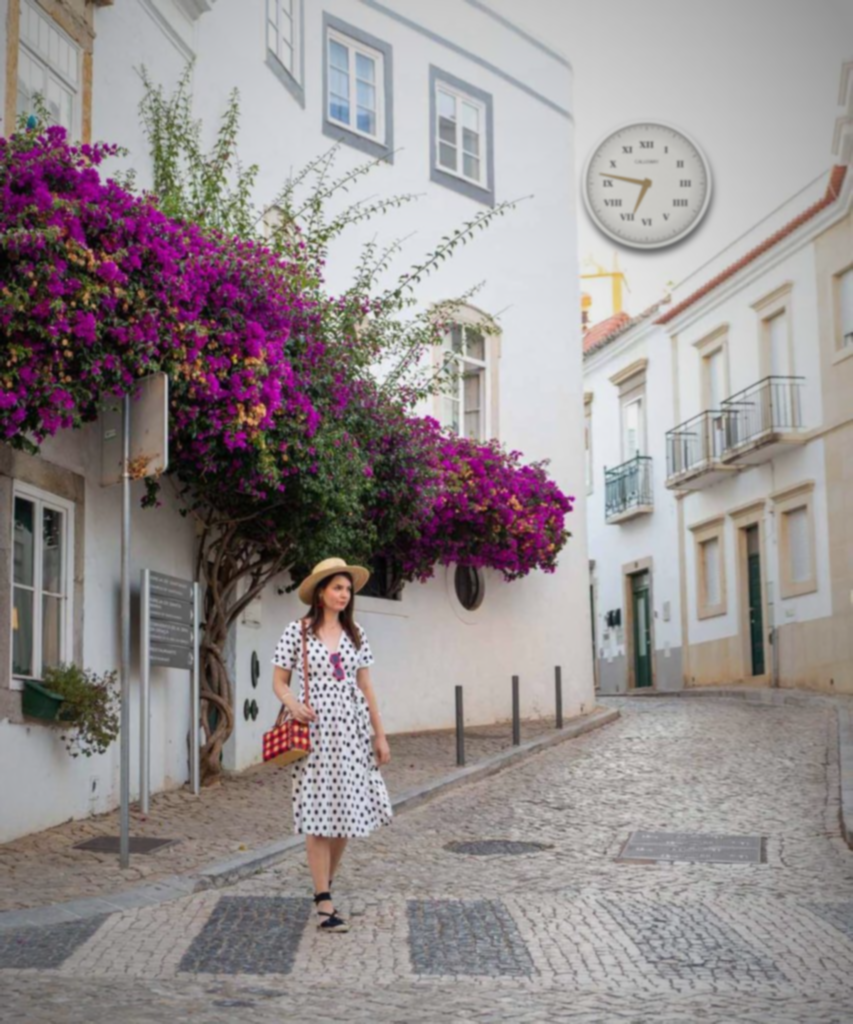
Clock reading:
6.47
